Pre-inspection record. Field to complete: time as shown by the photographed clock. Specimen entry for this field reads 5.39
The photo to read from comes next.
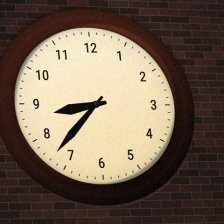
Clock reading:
8.37
